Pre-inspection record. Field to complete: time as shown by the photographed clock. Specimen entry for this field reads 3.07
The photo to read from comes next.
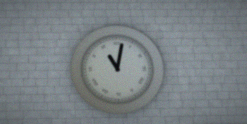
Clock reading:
11.02
